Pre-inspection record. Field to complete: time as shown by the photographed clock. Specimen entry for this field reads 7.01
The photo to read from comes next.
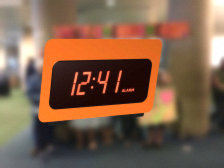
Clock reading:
12.41
